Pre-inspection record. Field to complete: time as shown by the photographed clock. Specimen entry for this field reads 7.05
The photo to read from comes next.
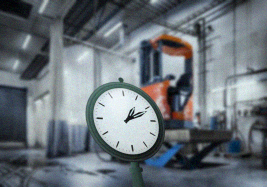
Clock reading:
1.11
